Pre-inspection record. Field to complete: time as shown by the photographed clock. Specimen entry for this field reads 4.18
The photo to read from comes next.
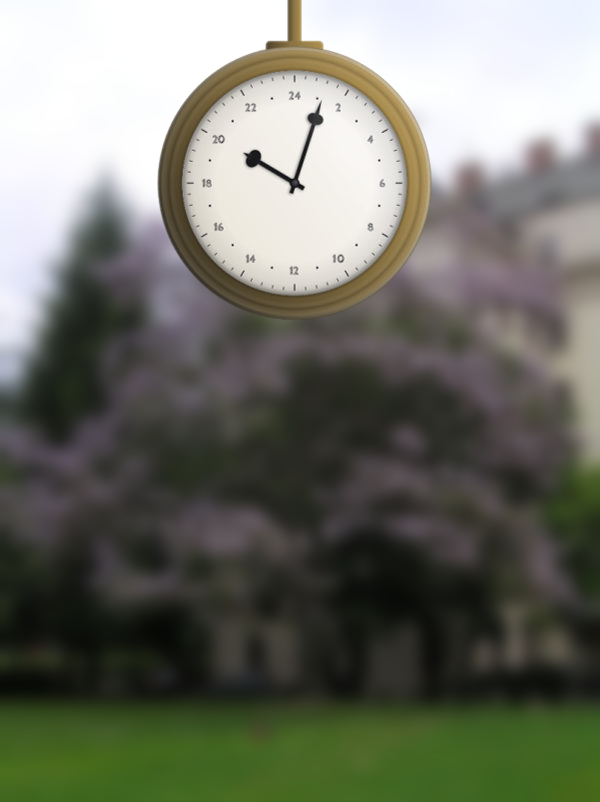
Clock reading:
20.03
